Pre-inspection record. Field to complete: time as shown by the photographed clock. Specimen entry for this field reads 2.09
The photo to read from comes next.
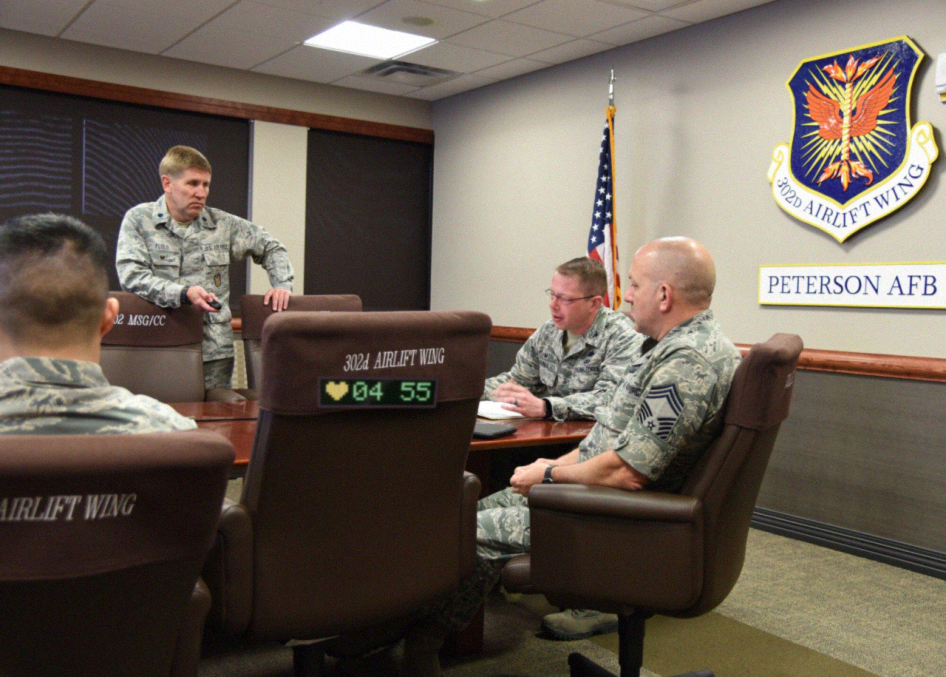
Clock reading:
4.55
